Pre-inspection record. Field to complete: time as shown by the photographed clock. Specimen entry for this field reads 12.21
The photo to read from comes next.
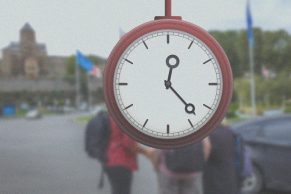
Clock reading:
12.23
